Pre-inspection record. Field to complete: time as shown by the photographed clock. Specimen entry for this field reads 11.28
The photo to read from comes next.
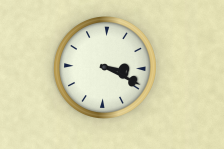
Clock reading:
3.19
